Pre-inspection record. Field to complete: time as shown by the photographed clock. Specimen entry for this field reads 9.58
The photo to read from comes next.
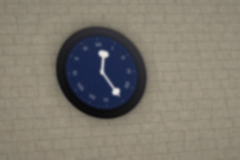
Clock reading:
12.25
